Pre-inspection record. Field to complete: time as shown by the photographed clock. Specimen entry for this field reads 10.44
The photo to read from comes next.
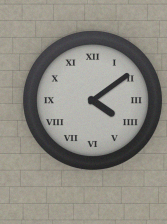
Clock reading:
4.09
